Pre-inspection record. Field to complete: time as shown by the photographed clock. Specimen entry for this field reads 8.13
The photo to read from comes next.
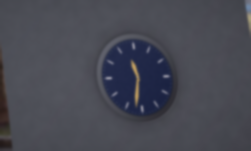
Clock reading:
11.32
